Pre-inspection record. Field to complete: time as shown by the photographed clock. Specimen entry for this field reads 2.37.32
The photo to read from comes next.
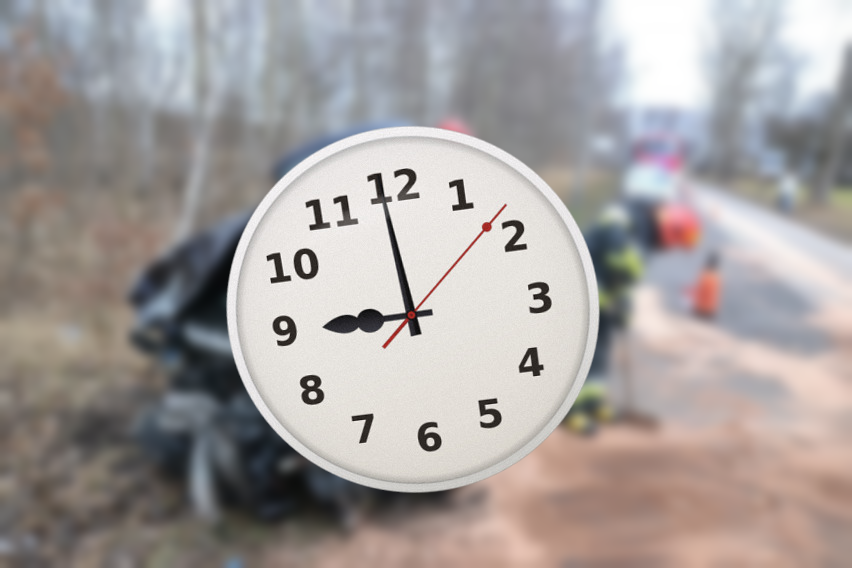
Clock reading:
8.59.08
